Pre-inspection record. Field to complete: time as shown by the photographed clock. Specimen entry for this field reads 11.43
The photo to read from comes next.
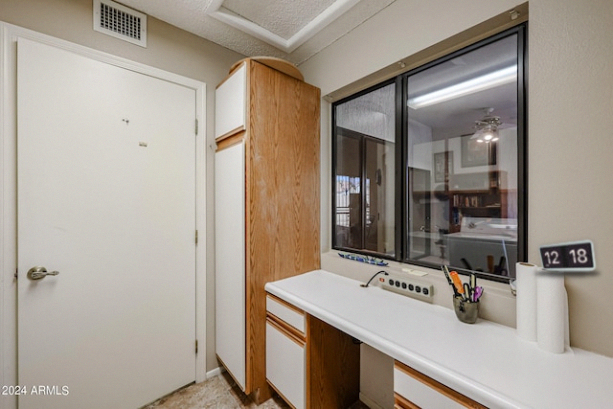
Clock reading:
12.18
